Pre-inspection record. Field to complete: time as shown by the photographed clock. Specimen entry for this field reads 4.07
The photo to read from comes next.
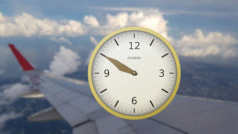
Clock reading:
9.50
